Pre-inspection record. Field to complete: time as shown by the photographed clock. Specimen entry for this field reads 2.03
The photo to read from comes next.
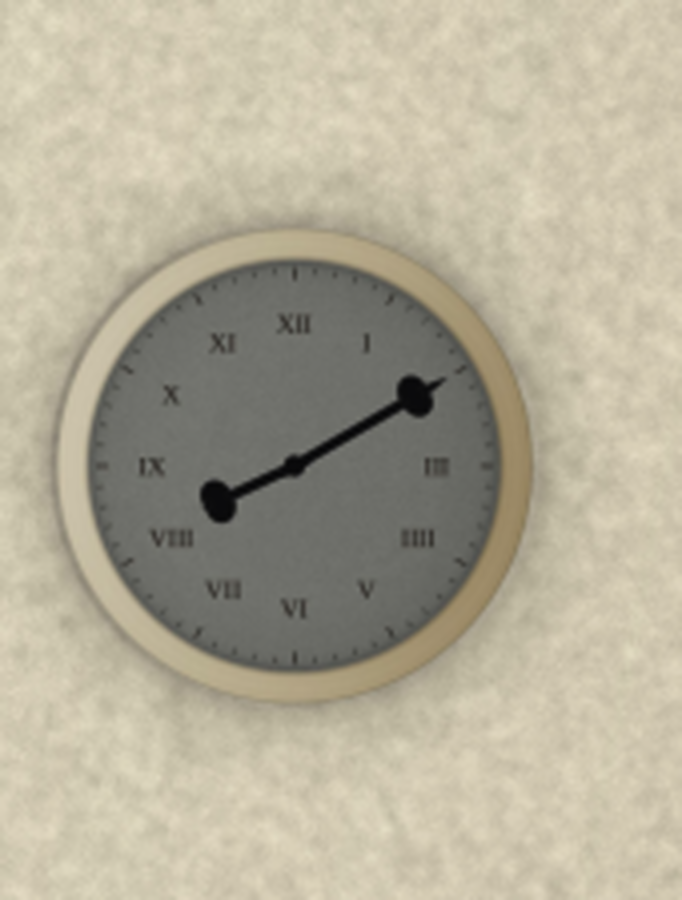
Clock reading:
8.10
